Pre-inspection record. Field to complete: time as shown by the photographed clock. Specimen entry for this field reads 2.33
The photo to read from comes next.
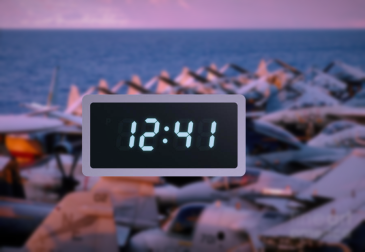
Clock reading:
12.41
